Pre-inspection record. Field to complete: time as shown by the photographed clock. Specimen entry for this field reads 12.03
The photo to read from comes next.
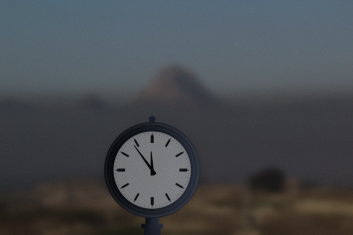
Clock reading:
11.54
